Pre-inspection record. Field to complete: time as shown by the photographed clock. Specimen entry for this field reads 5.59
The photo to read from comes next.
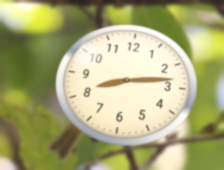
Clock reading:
8.13
